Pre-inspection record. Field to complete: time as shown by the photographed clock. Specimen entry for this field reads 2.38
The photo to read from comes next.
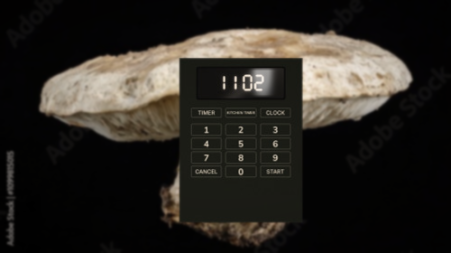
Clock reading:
11.02
